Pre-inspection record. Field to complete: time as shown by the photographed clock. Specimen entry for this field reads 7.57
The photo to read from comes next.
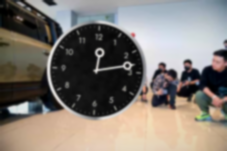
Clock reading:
12.13
